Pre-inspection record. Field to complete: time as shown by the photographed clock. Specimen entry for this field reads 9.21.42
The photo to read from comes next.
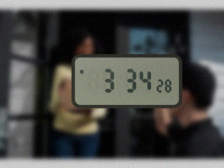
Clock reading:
3.34.28
